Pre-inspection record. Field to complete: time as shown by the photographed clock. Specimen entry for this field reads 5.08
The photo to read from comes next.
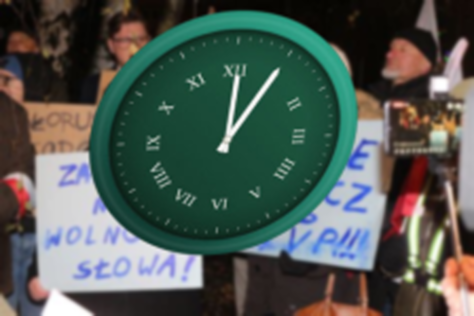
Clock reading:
12.05
